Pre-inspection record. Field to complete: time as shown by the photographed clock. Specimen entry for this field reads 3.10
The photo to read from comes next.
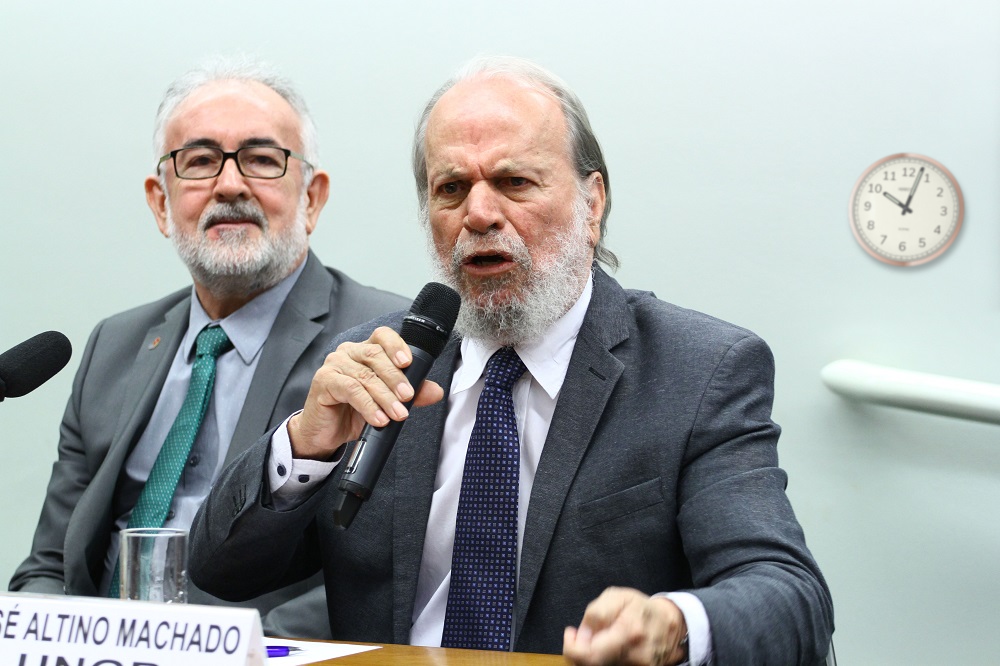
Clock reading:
10.03
